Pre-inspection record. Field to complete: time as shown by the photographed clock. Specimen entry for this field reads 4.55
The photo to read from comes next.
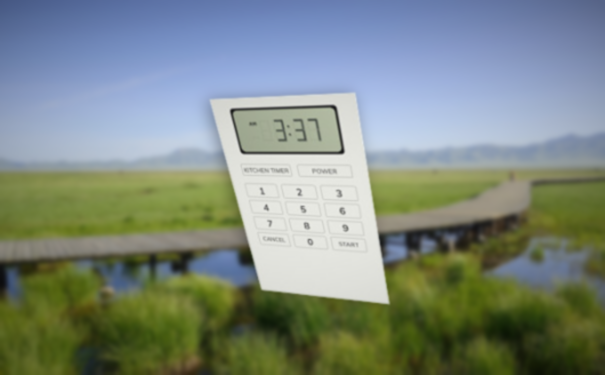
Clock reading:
3.37
